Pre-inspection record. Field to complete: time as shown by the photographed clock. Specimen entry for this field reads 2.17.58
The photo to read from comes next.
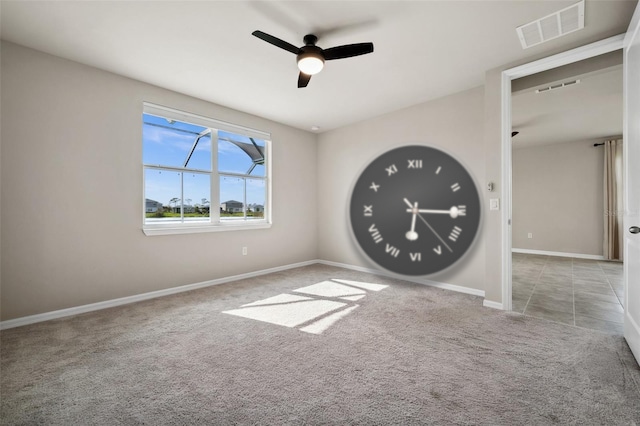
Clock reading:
6.15.23
